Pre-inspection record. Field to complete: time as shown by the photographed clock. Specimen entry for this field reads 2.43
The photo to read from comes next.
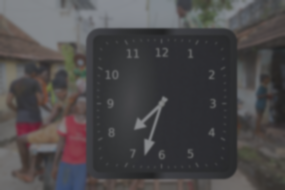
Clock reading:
7.33
